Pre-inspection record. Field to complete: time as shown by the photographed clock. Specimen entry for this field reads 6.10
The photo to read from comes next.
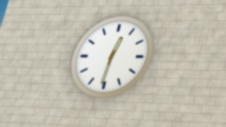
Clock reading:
12.31
